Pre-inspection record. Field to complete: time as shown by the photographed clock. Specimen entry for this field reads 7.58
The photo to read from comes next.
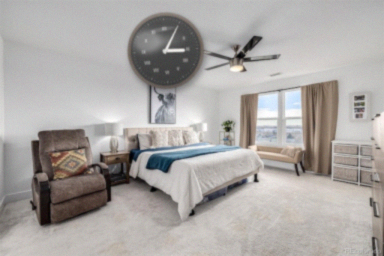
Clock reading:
3.05
